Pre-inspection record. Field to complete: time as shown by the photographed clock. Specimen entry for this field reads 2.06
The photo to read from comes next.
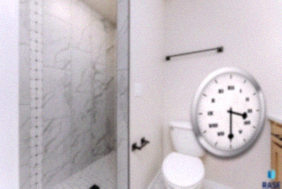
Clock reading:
3.30
